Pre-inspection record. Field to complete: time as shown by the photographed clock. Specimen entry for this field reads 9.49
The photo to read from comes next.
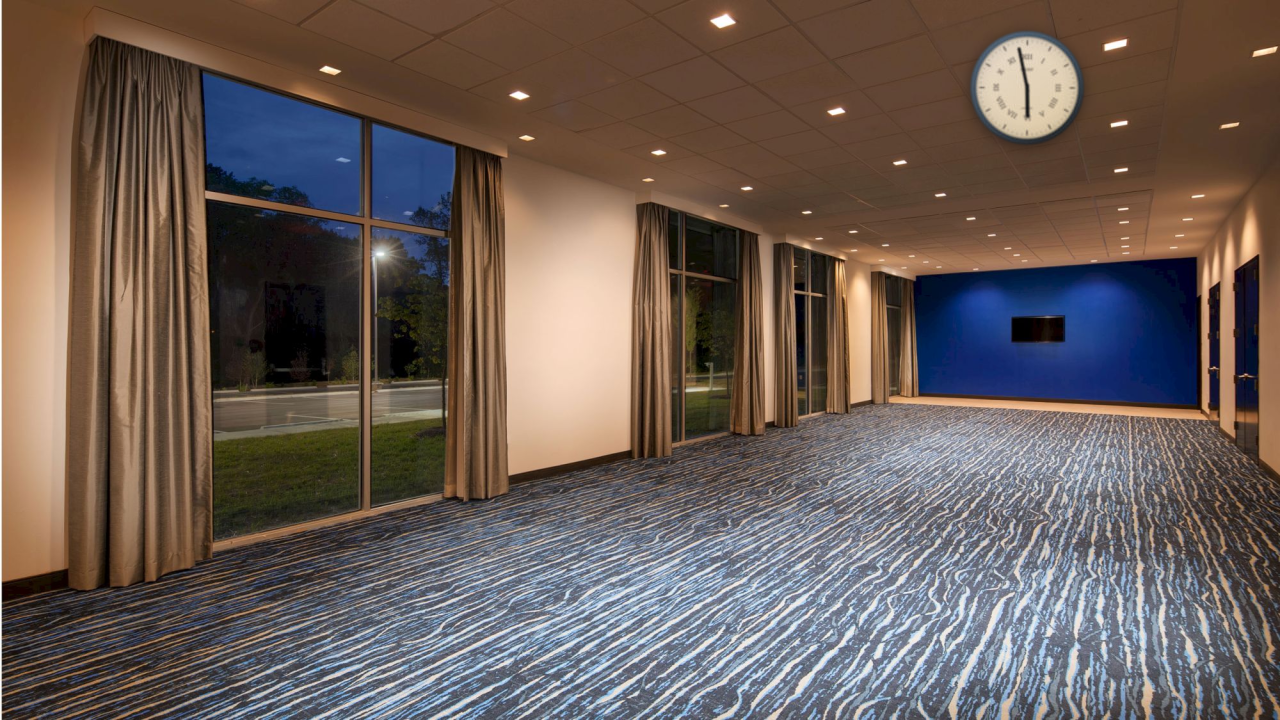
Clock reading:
5.58
